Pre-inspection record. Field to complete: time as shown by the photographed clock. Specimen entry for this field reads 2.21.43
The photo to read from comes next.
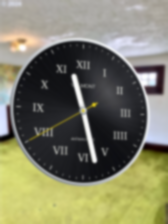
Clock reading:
11.27.40
